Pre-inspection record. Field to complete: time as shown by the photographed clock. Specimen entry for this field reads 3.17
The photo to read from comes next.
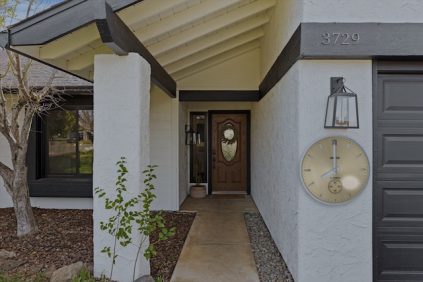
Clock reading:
8.00
